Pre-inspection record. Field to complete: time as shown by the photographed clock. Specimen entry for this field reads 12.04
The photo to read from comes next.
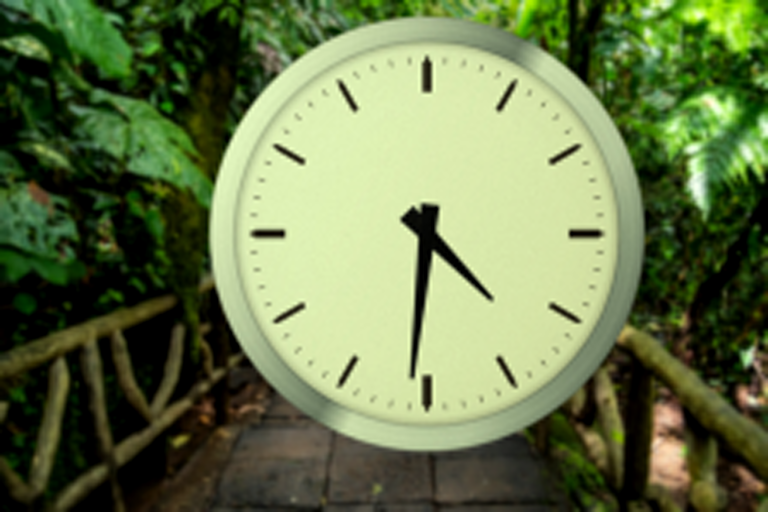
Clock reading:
4.31
